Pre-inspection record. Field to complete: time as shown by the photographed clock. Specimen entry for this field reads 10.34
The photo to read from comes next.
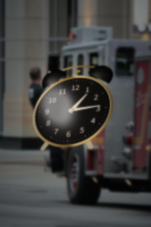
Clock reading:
1.14
